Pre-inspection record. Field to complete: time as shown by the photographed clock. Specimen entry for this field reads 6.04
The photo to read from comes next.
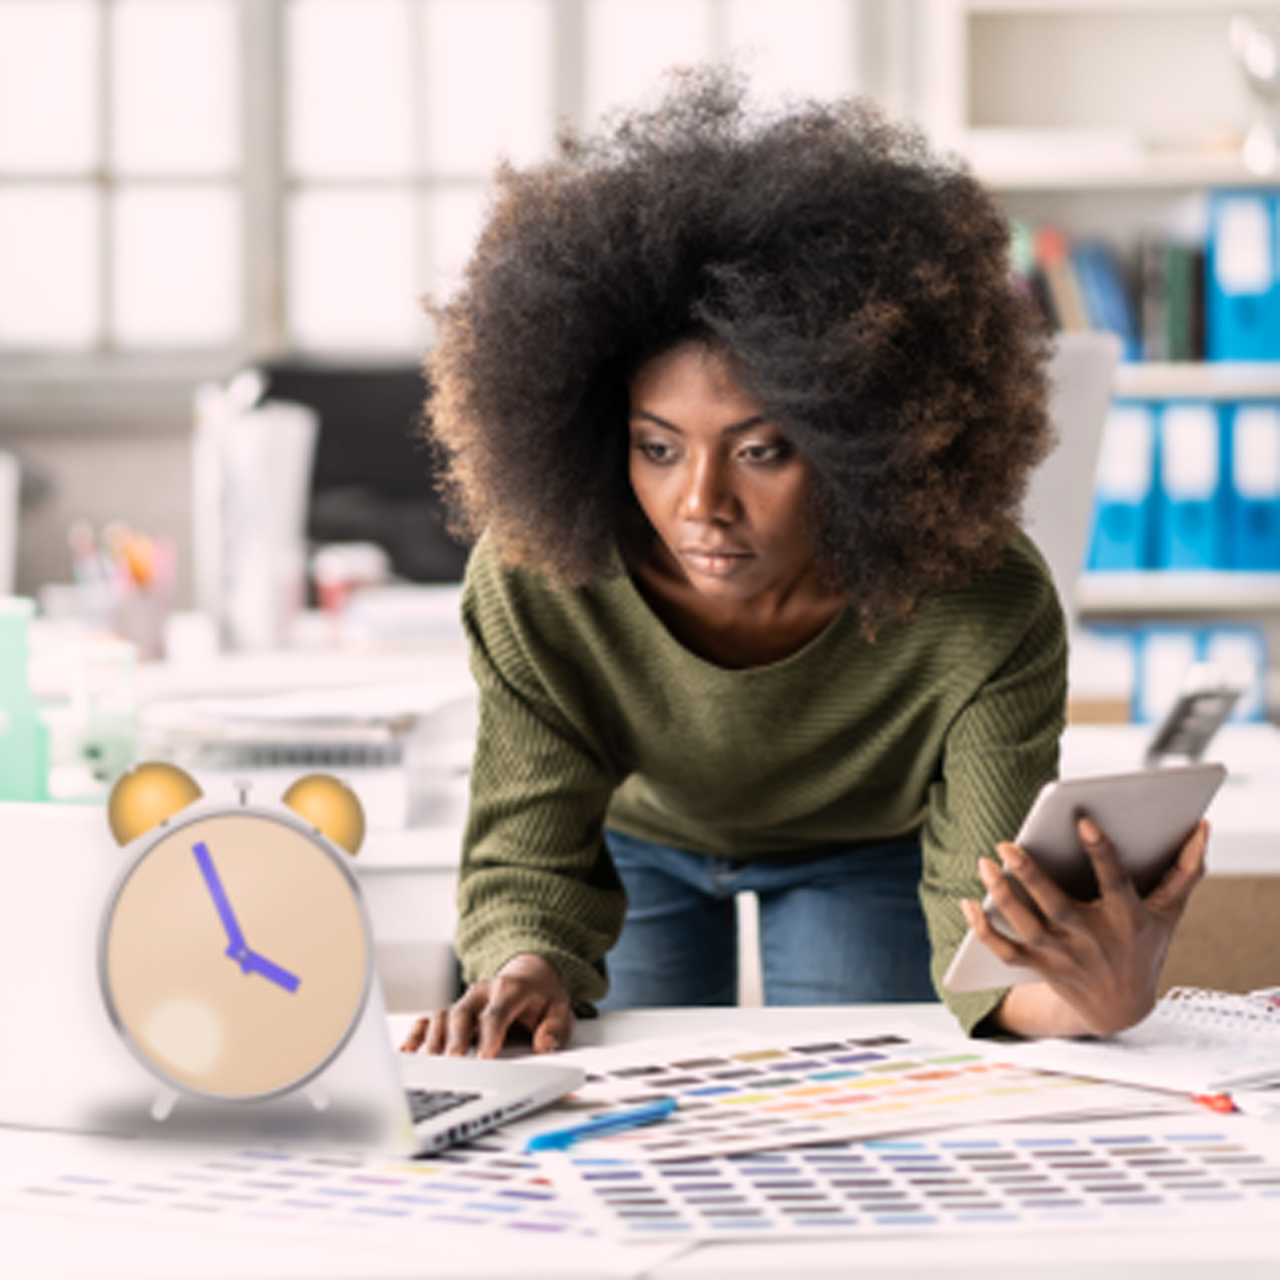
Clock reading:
3.56
